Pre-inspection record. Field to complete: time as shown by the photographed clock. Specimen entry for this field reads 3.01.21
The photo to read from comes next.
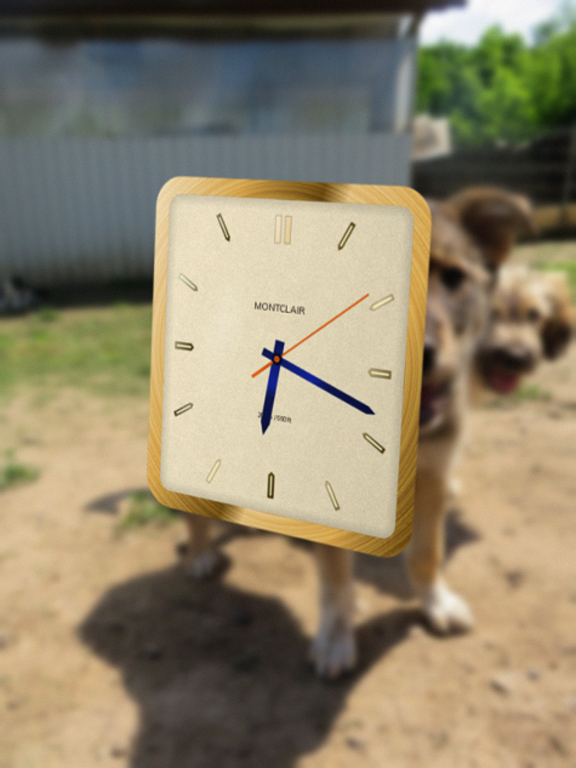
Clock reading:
6.18.09
